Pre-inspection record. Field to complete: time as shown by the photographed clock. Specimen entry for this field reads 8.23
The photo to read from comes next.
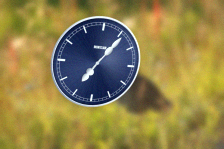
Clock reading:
7.06
